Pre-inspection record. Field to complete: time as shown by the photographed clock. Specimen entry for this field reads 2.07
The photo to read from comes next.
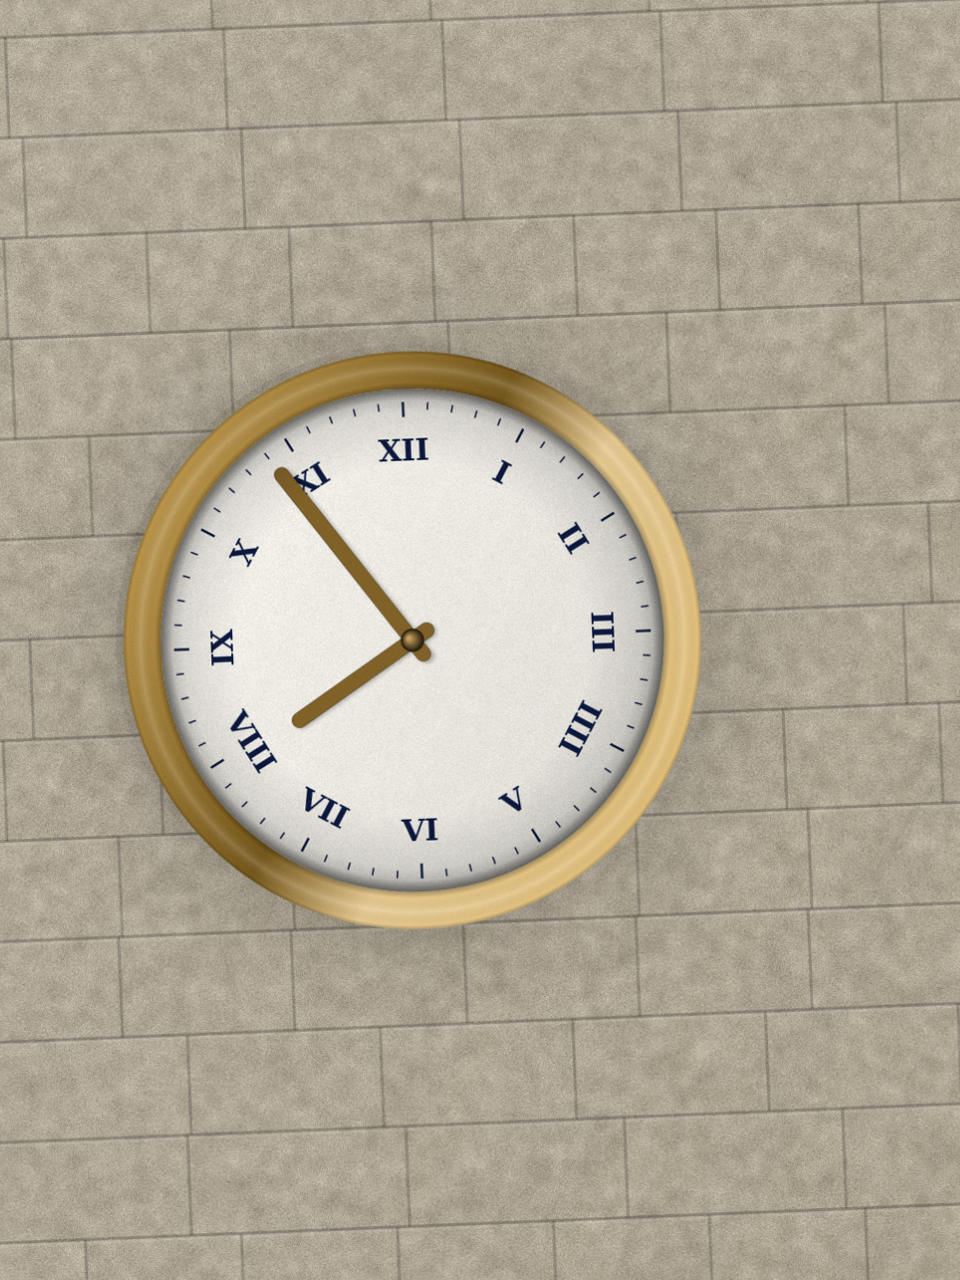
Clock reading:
7.54
